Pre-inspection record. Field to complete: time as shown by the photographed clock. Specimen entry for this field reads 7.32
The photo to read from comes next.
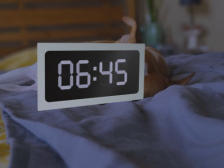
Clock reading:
6.45
